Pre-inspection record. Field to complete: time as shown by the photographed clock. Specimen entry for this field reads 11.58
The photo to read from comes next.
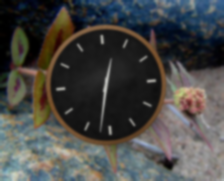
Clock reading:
12.32
